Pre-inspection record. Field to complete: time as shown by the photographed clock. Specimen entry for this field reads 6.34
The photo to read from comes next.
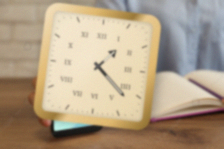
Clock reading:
1.22
